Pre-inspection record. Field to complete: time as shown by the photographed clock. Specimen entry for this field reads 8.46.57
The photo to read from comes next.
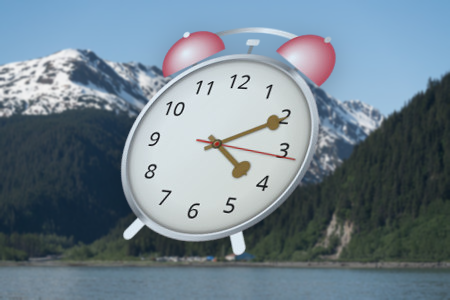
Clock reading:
4.10.16
